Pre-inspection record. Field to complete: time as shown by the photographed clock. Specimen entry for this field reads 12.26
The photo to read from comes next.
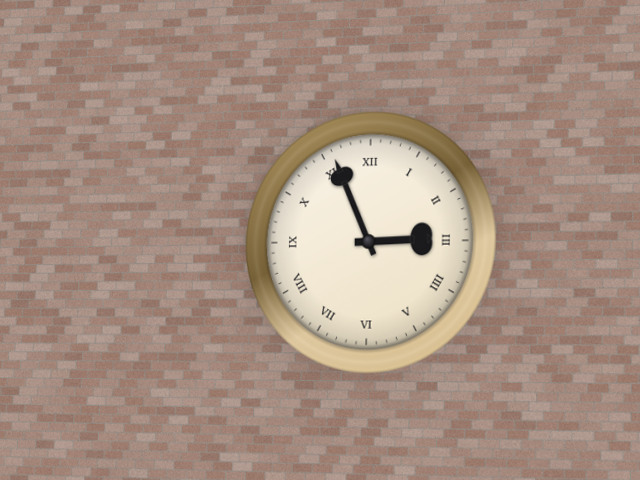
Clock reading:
2.56
